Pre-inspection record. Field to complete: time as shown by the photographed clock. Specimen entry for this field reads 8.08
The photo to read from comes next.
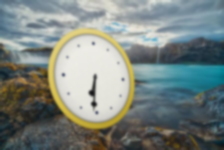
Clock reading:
6.31
